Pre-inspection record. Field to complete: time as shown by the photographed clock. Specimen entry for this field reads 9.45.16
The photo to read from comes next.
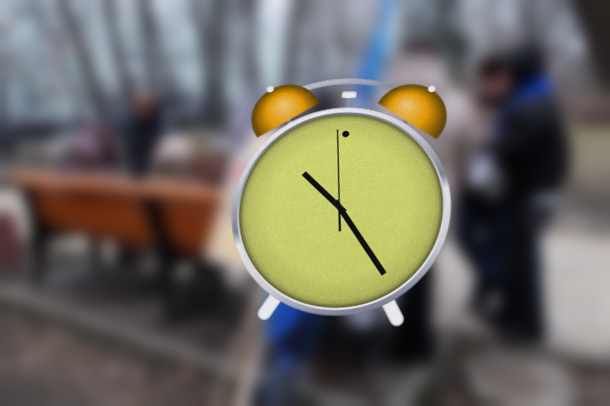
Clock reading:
10.23.59
